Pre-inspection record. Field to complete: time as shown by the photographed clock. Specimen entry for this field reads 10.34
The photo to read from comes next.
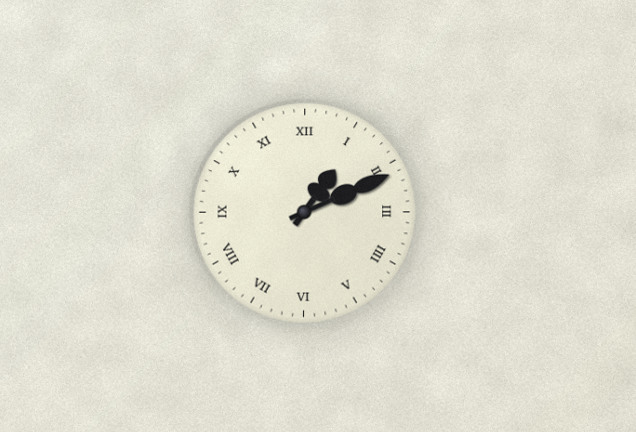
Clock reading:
1.11
